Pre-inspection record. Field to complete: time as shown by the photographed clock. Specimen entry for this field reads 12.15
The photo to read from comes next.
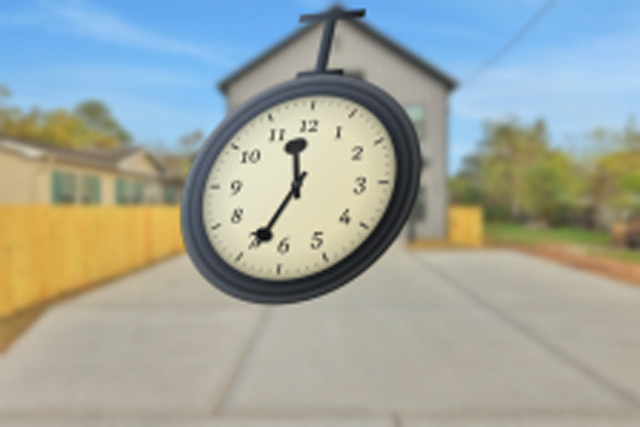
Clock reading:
11.34
